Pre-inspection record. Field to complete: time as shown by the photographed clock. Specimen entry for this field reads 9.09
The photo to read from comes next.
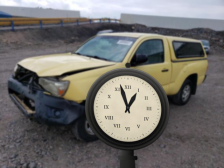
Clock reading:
12.57
